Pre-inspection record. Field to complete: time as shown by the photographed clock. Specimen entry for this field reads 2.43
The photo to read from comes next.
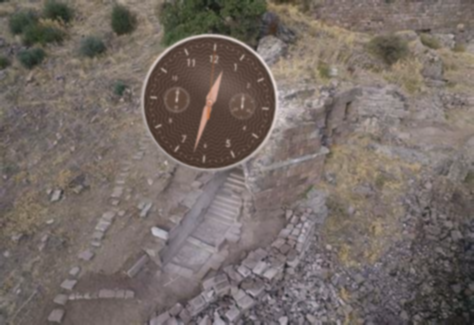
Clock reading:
12.32
